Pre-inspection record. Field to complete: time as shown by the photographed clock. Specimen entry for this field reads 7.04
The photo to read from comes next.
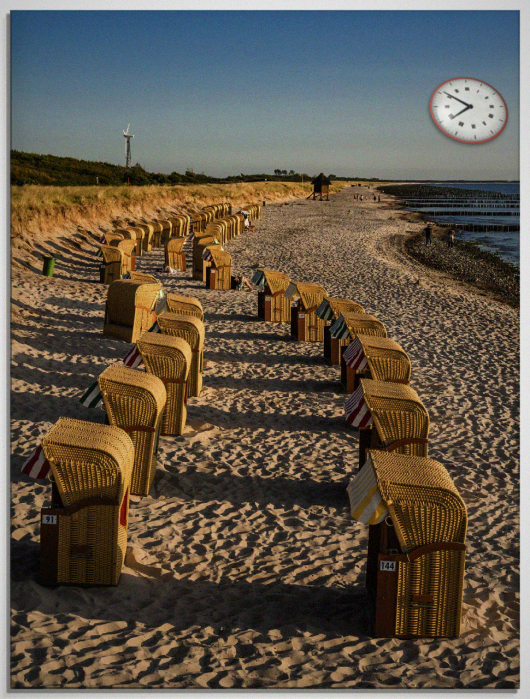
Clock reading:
7.51
